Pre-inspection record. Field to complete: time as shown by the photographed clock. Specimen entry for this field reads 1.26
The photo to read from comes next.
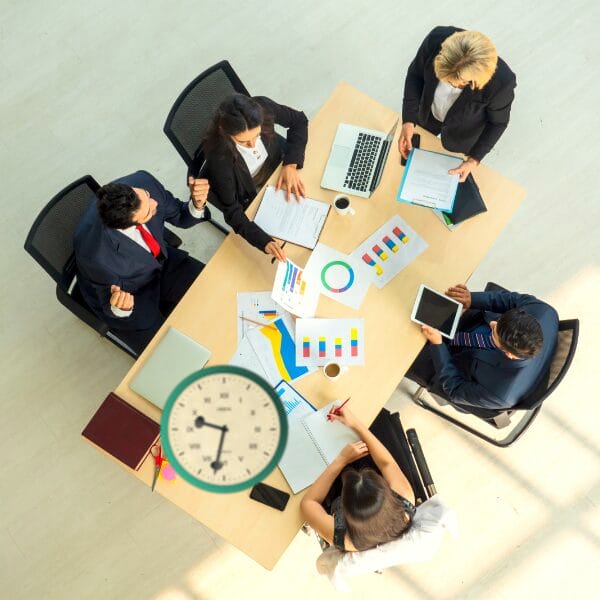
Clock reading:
9.32
